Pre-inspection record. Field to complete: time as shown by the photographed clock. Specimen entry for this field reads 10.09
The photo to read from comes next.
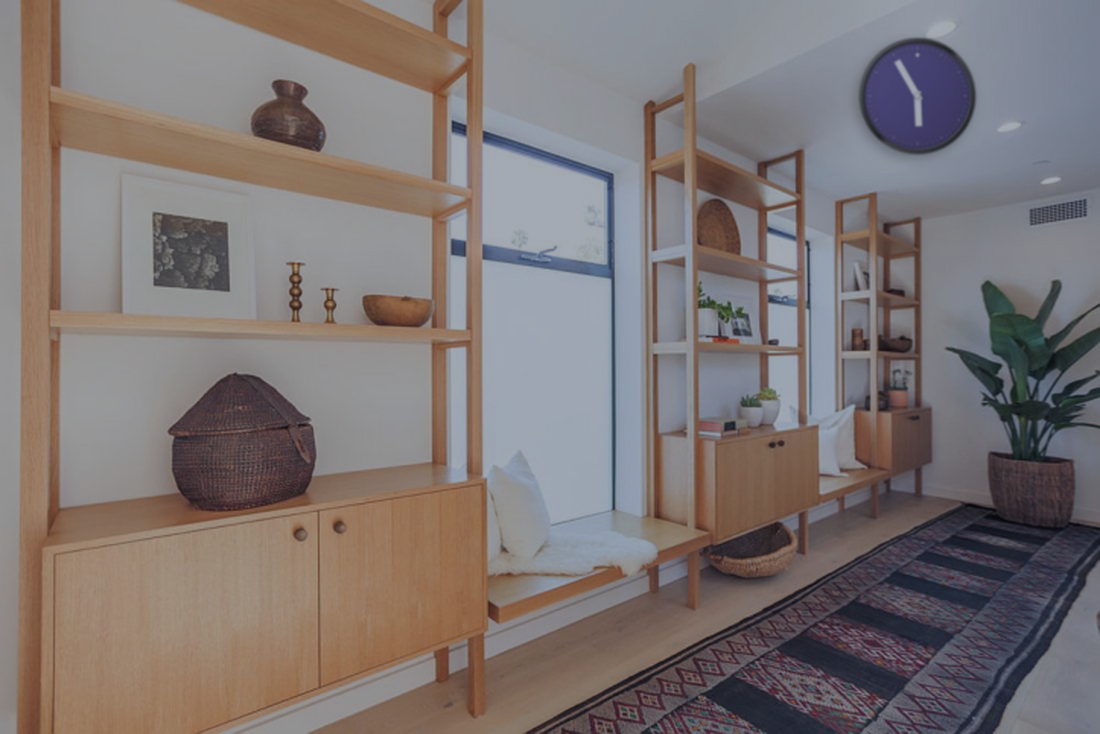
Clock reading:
5.55
